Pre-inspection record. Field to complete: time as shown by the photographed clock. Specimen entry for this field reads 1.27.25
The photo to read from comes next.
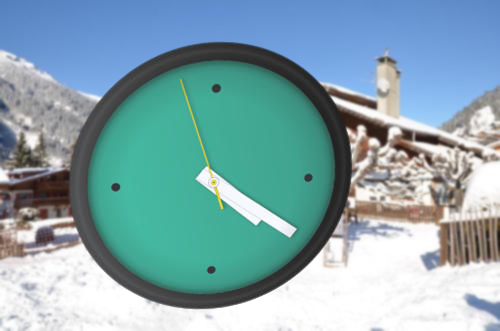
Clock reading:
4.20.57
